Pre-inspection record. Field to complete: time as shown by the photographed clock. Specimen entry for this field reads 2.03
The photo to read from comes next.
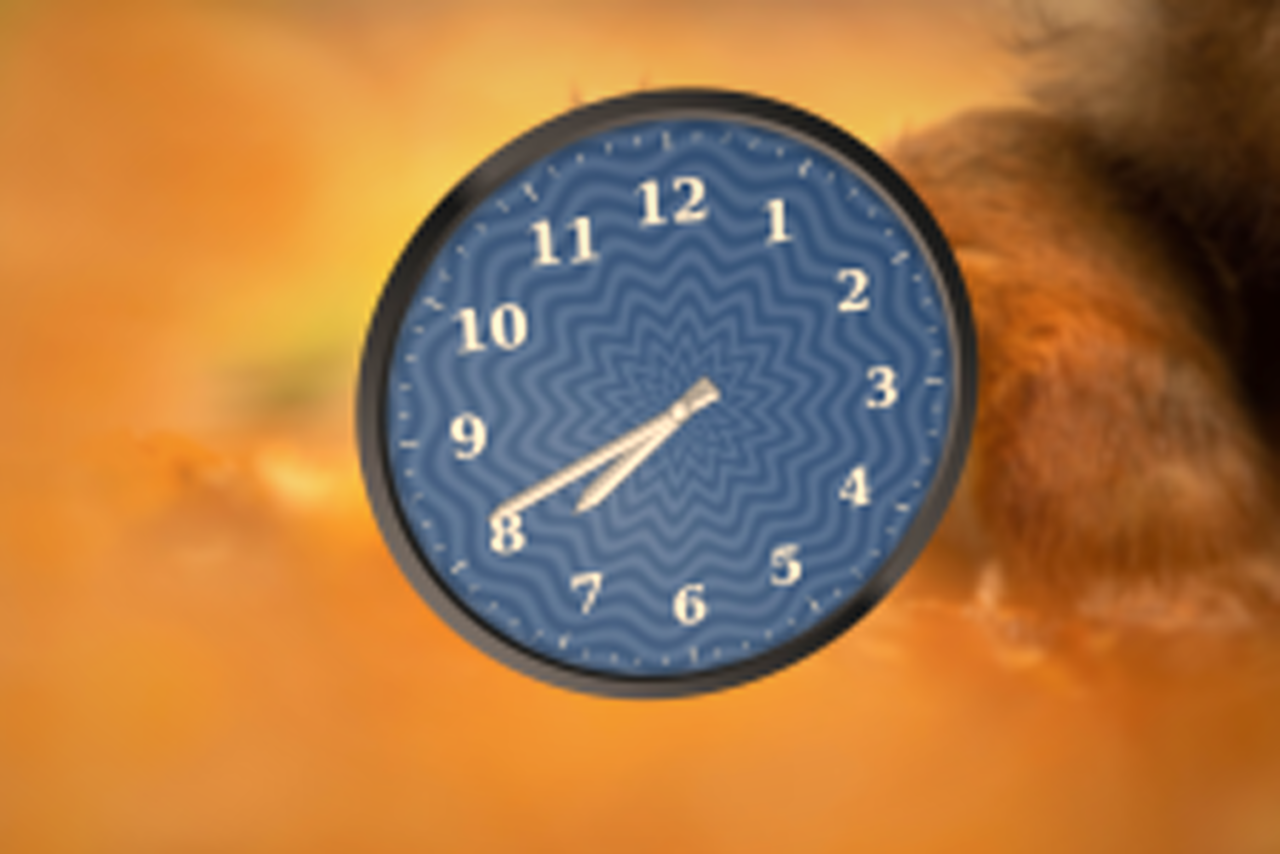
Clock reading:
7.41
